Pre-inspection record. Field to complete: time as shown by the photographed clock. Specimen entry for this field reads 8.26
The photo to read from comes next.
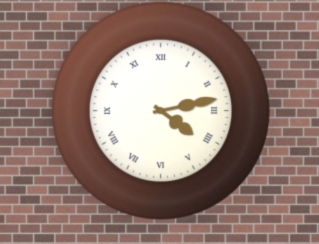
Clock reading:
4.13
